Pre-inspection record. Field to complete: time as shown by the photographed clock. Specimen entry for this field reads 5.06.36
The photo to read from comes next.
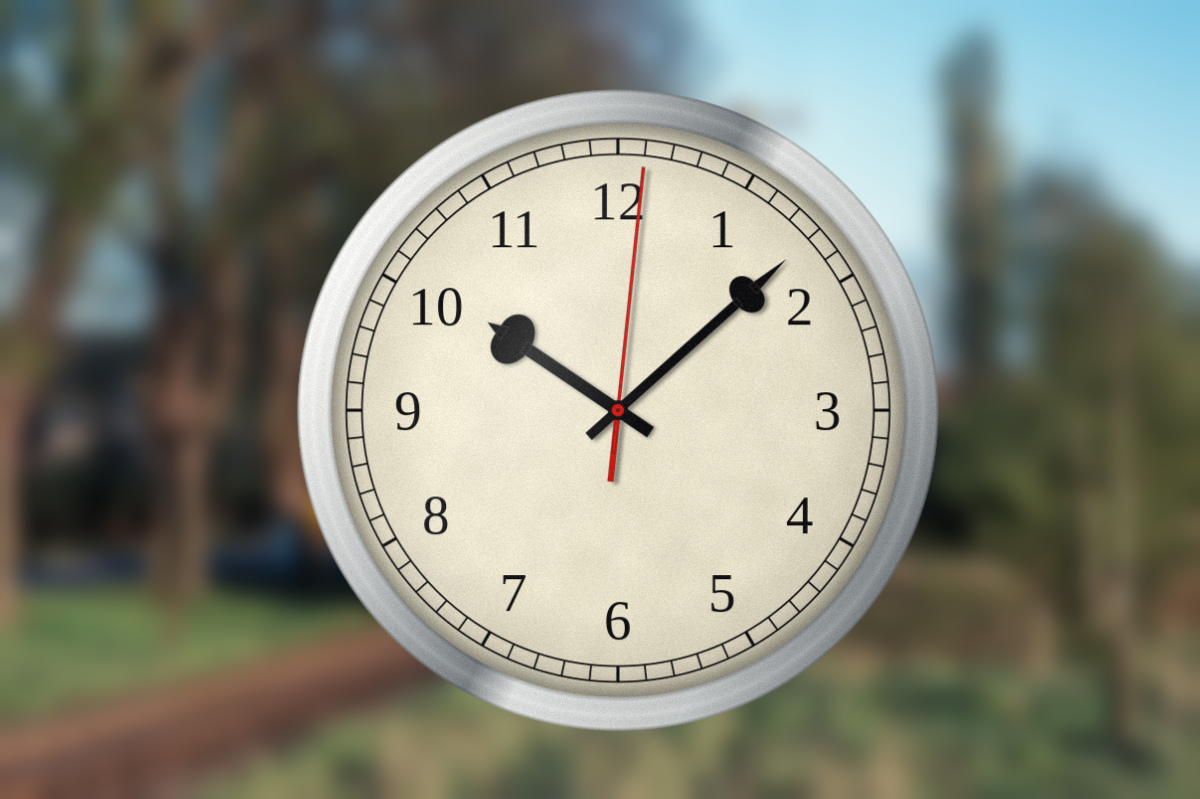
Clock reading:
10.08.01
